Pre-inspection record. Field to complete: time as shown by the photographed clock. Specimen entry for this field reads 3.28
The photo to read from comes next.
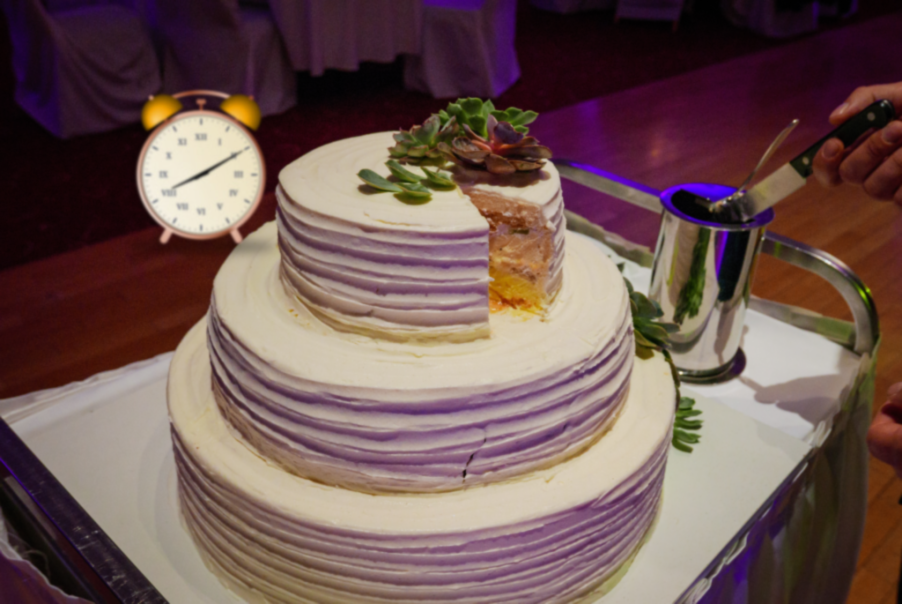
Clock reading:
8.10
